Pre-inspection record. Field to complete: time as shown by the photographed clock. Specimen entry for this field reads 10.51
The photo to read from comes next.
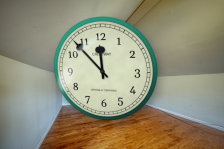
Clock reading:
11.53
